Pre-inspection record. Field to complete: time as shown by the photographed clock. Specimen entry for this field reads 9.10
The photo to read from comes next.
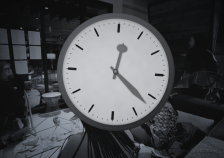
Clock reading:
12.22
